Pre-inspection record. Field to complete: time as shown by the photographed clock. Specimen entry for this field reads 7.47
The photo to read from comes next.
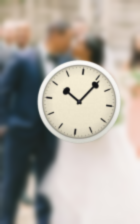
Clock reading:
10.06
